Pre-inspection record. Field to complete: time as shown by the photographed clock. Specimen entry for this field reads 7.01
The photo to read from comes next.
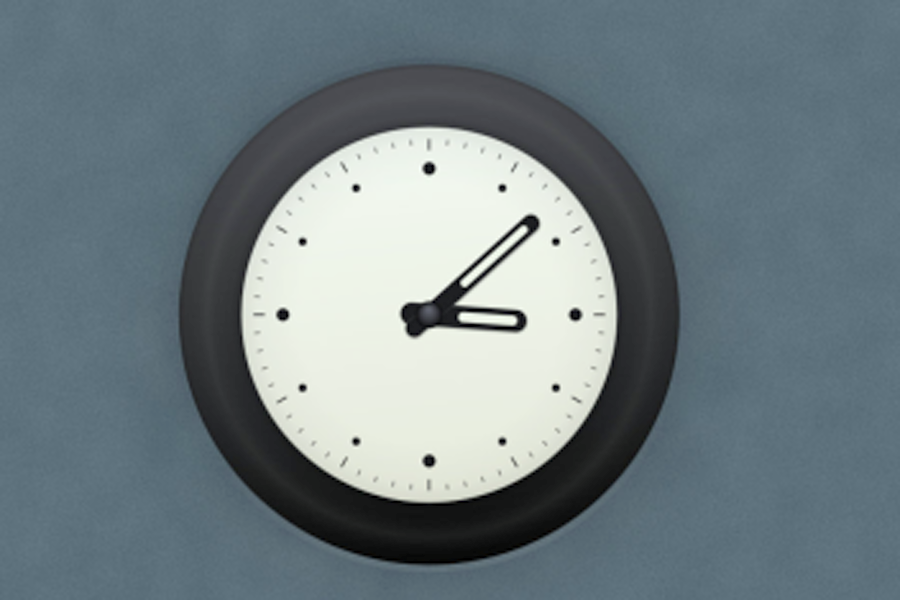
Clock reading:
3.08
